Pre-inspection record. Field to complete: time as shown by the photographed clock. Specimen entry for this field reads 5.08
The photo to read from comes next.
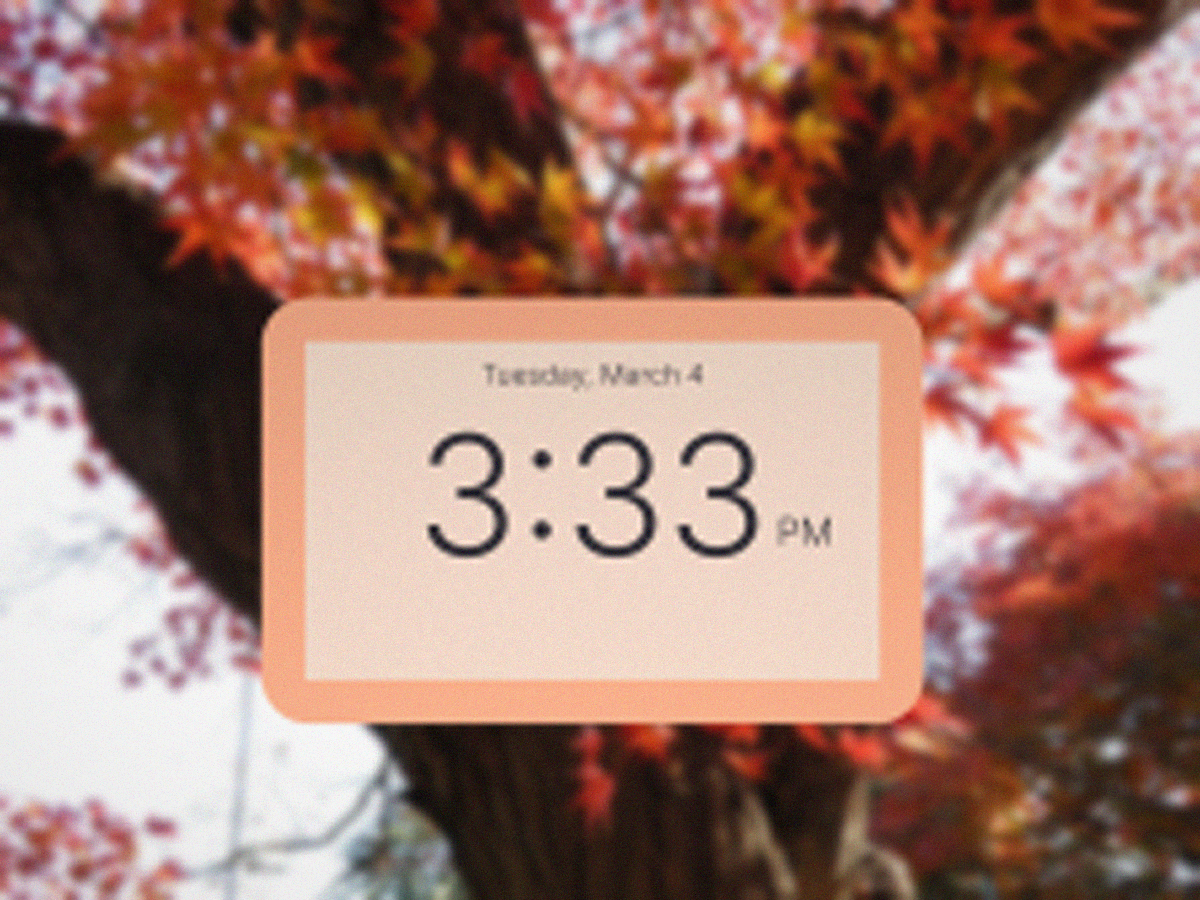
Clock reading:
3.33
